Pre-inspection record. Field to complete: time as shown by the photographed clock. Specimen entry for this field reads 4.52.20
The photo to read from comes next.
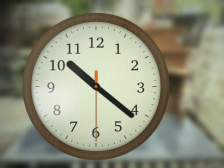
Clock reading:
10.21.30
